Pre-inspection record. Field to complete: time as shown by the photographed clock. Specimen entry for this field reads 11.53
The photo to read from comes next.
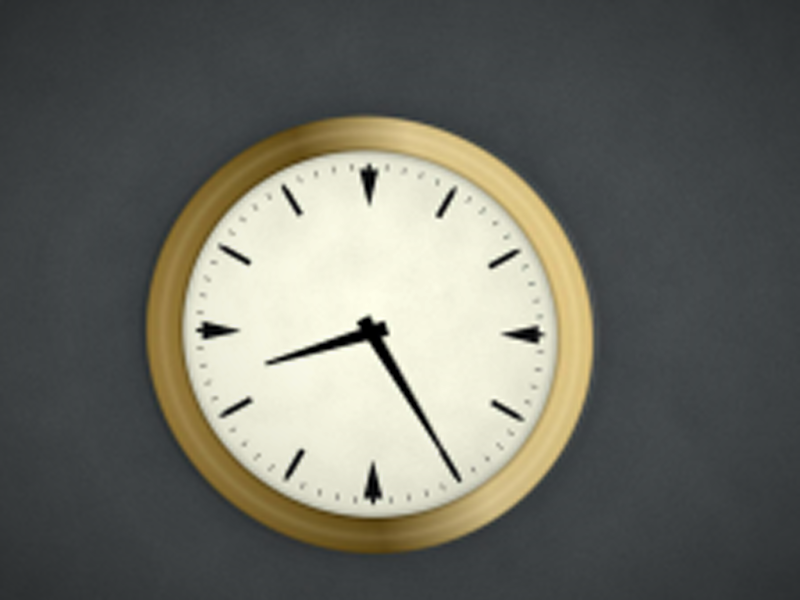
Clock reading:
8.25
